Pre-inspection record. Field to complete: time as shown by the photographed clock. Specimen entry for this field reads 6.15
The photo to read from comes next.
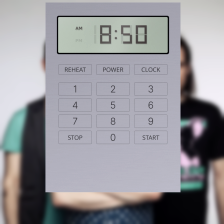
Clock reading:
8.50
